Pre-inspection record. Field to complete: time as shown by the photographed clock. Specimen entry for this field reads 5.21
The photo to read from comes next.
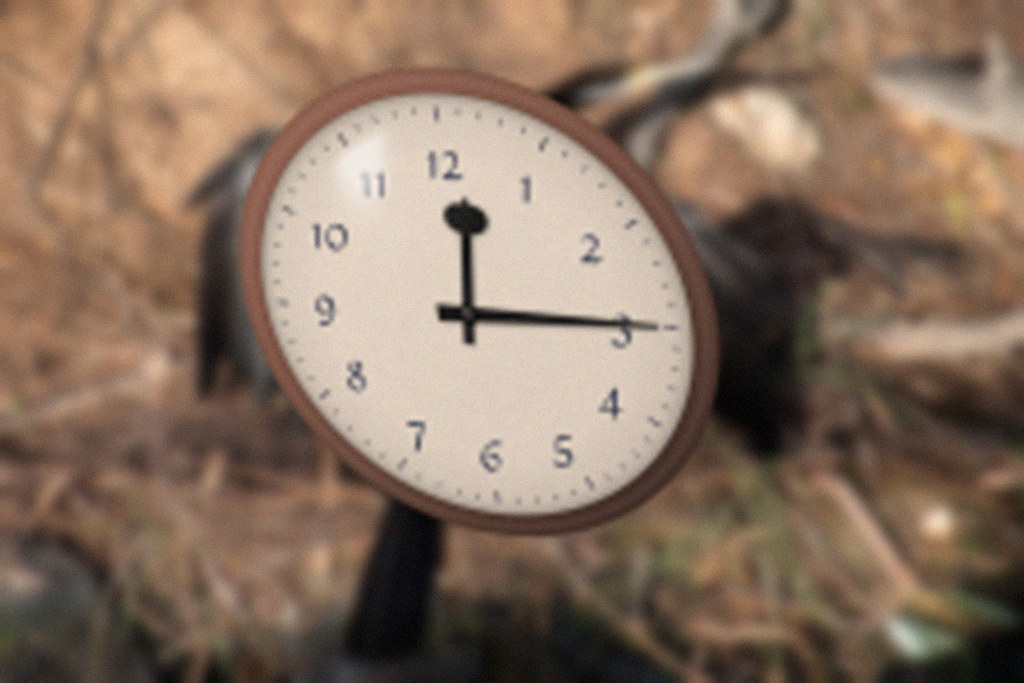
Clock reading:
12.15
